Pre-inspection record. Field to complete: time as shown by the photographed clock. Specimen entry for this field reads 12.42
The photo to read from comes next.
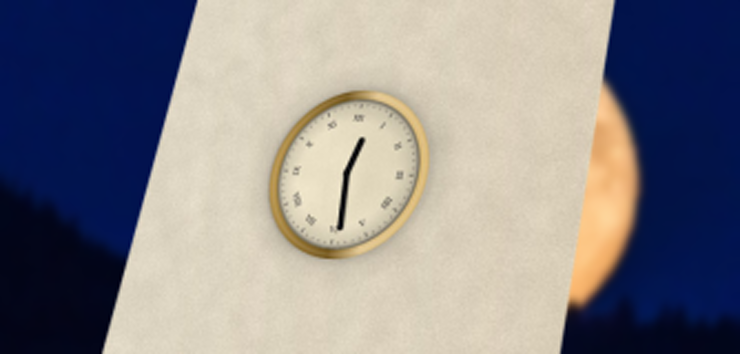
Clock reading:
12.29
